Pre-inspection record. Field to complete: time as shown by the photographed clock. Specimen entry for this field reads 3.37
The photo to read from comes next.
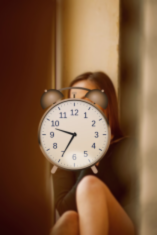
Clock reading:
9.35
